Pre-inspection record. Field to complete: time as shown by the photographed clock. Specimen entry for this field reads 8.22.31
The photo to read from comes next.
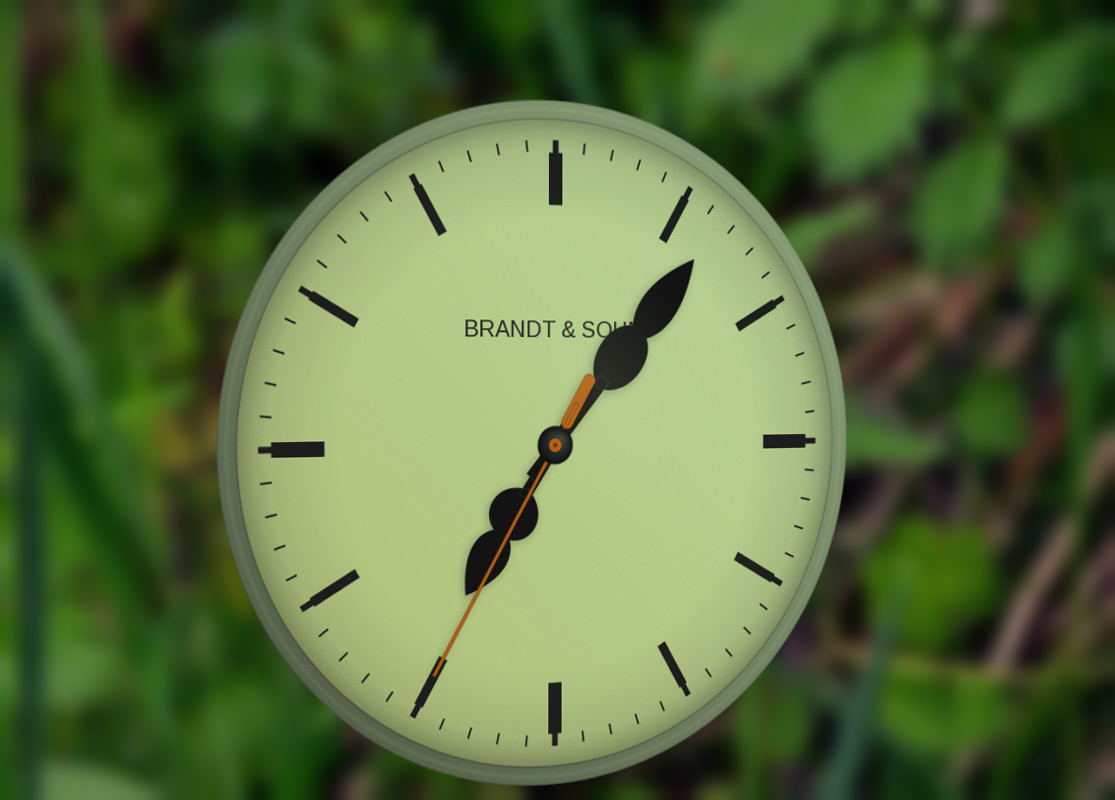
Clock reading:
7.06.35
